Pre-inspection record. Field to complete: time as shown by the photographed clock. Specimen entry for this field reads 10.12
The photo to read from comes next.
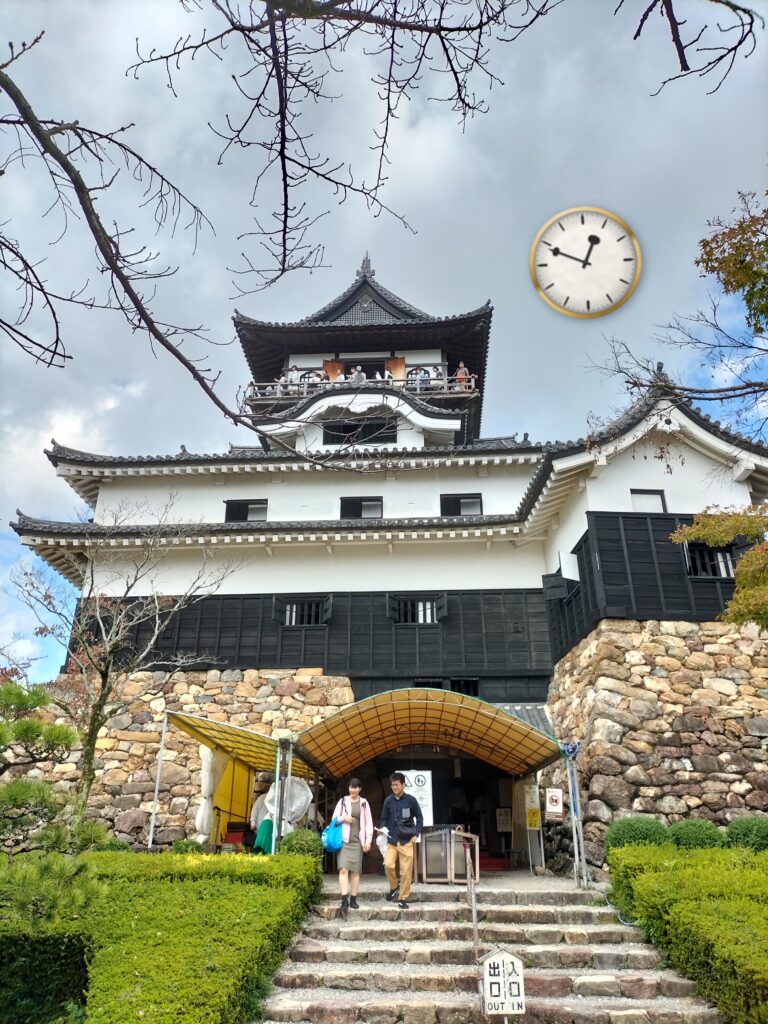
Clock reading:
12.49
